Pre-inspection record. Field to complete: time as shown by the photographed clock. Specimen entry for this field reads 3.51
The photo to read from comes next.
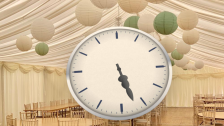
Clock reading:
5.27
